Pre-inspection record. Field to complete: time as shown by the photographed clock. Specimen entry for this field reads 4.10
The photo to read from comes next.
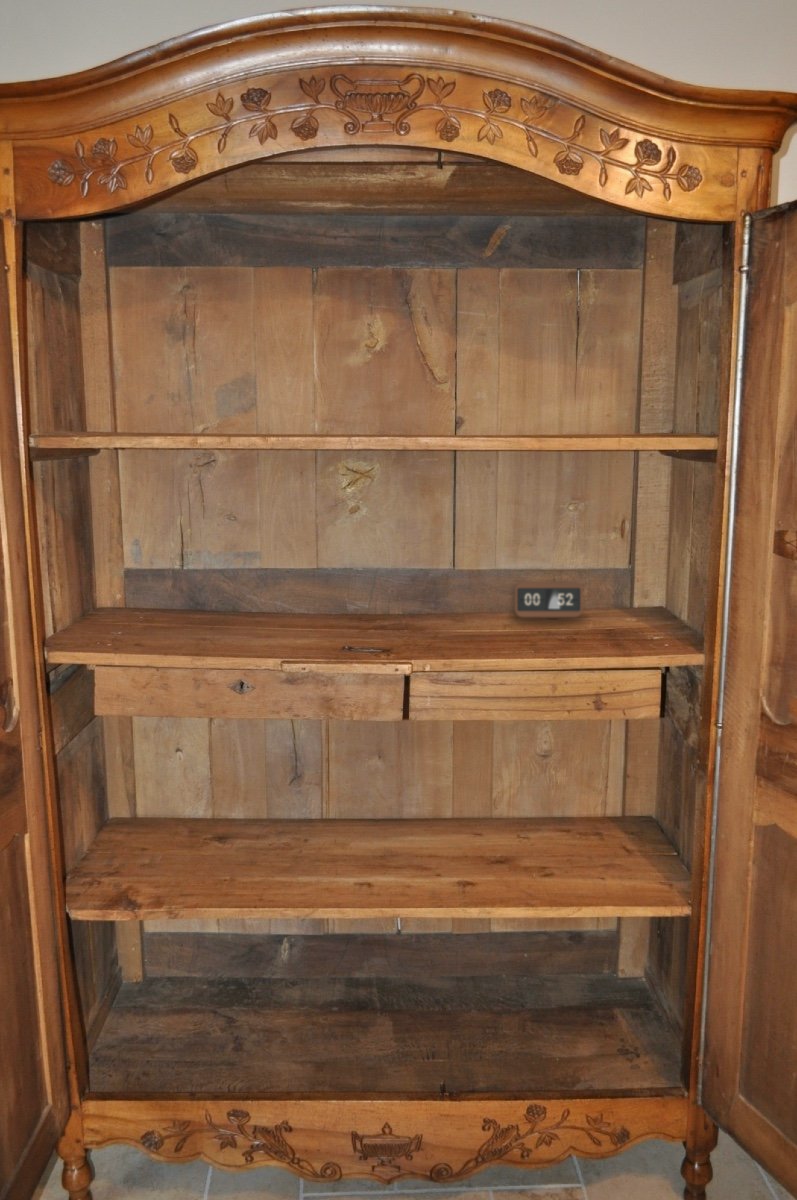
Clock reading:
0.52
